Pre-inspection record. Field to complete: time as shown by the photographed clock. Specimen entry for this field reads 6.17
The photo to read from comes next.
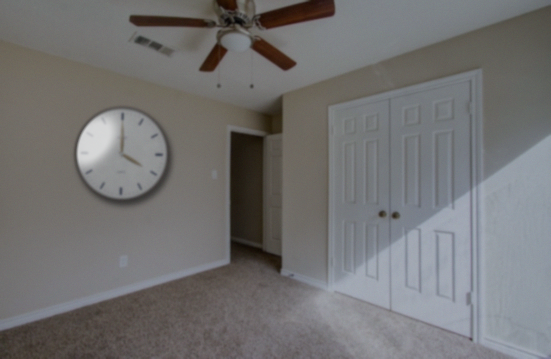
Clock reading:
4.00
